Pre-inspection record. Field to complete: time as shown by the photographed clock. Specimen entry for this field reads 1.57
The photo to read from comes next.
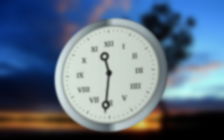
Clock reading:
11.31
